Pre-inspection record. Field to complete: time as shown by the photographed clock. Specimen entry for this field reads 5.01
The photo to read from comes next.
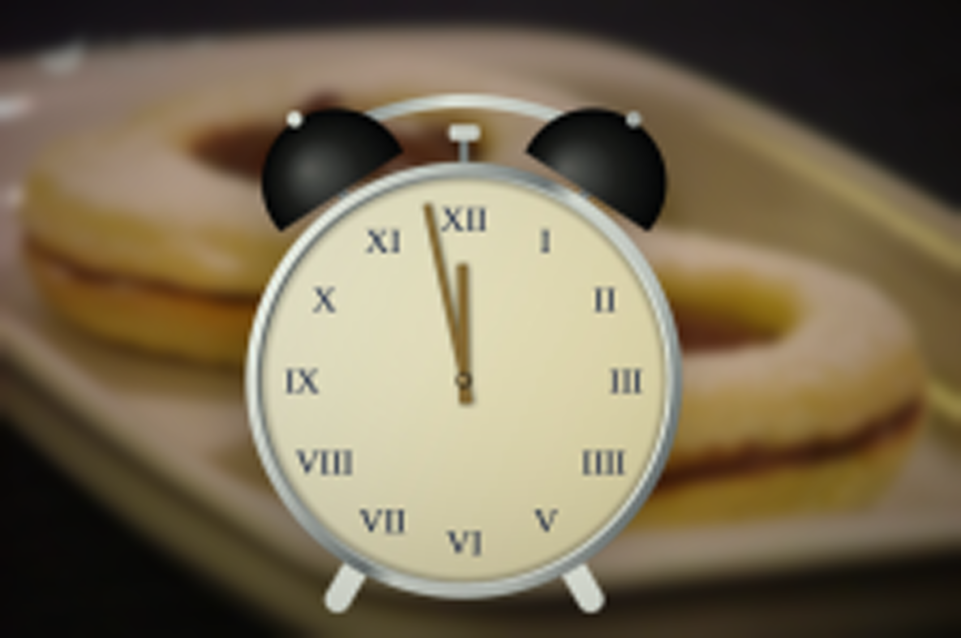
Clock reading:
11.58
